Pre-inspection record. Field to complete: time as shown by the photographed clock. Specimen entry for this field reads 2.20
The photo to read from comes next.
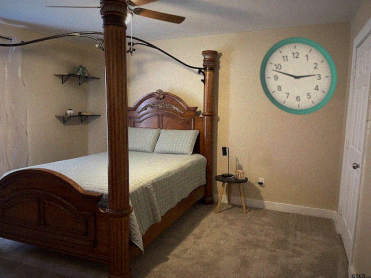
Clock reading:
2.48
